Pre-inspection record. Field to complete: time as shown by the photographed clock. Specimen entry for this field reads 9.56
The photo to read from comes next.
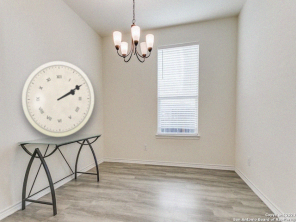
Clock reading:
2.10
